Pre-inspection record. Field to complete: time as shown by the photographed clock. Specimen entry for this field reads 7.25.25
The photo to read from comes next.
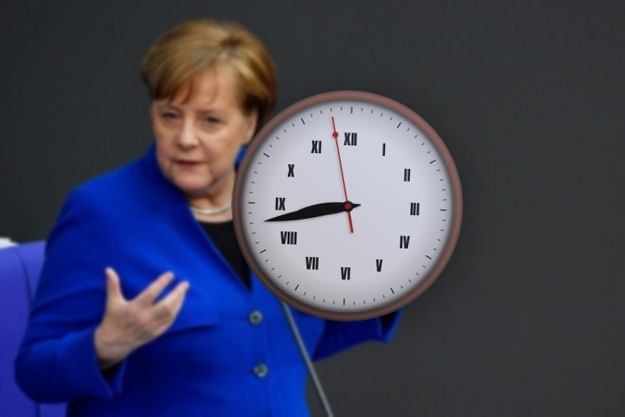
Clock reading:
8.42.58
